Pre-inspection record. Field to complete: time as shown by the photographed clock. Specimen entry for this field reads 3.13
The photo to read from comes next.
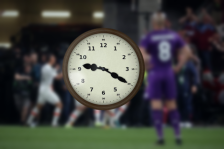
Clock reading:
9.20
